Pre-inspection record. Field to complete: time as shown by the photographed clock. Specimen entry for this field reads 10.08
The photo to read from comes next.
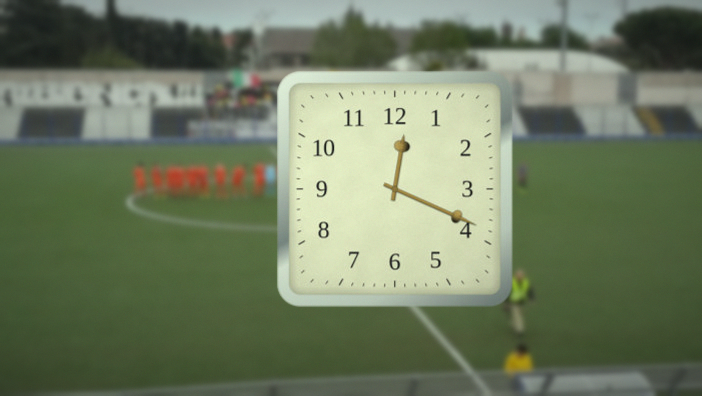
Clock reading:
12.19
